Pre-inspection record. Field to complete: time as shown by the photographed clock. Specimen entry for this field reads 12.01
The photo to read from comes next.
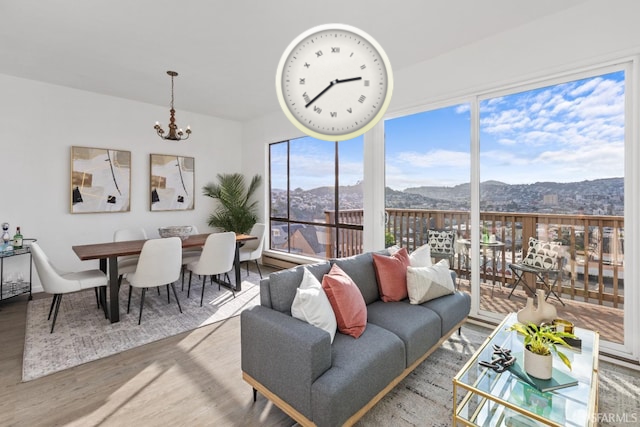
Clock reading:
2.38
